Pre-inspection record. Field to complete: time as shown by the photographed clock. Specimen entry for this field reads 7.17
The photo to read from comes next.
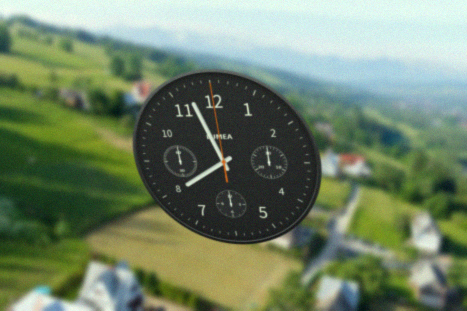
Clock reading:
7.57
